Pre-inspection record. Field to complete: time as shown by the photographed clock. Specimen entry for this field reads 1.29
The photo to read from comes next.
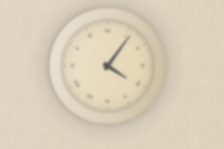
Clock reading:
4.06
